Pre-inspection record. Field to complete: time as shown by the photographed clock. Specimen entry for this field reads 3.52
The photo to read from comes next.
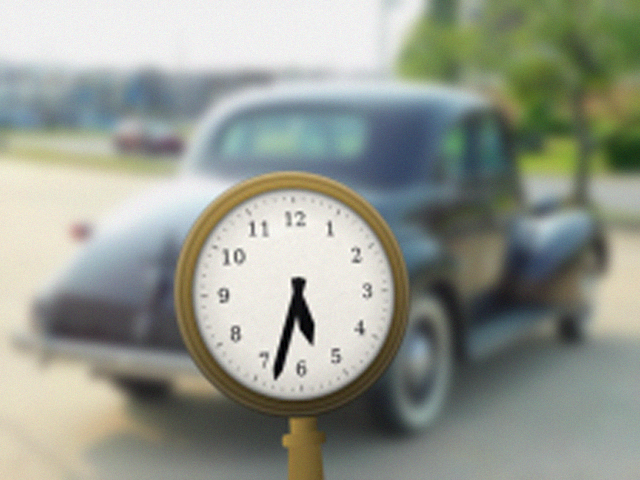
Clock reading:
5.33
